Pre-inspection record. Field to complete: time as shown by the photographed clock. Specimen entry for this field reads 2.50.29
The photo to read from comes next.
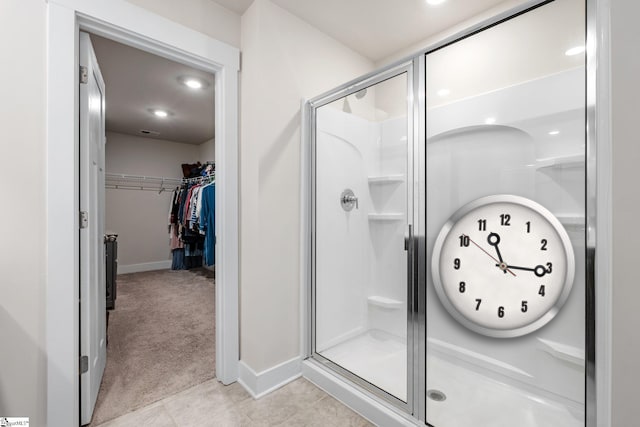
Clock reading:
11.15.51
